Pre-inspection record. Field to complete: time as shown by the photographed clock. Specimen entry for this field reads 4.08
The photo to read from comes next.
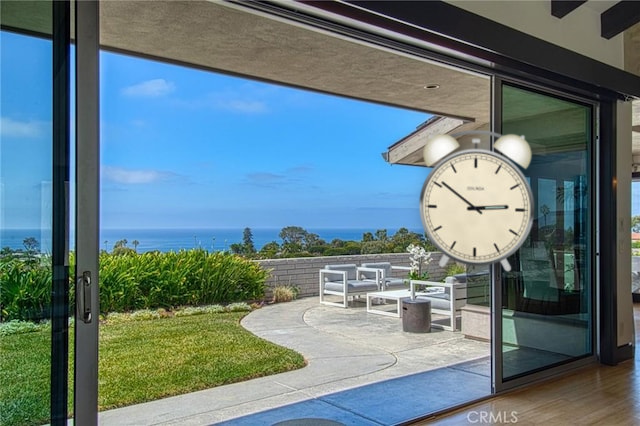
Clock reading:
2.51
